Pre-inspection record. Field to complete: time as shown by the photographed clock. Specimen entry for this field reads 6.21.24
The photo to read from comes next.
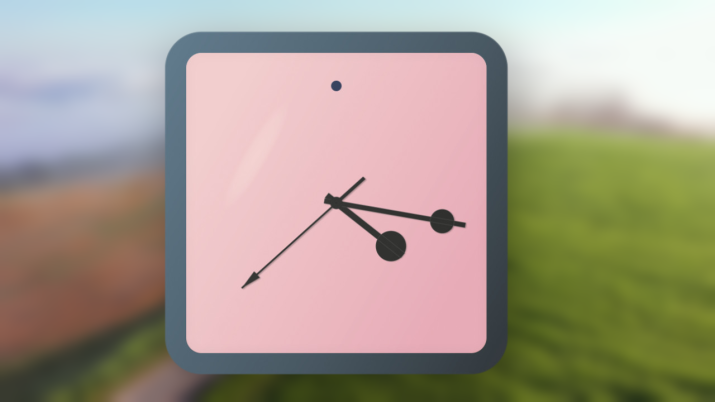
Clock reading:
4.16.38
